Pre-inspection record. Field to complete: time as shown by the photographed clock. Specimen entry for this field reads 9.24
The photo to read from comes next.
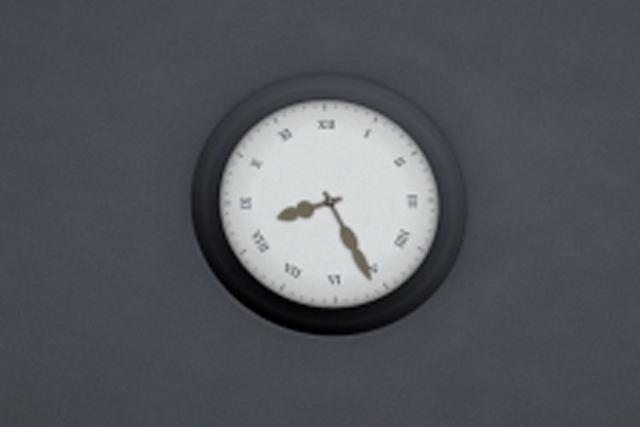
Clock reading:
8.26
